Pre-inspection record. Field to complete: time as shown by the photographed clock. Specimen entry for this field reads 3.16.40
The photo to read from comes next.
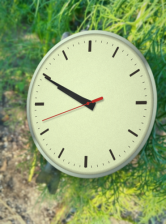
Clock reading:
9.49.42
